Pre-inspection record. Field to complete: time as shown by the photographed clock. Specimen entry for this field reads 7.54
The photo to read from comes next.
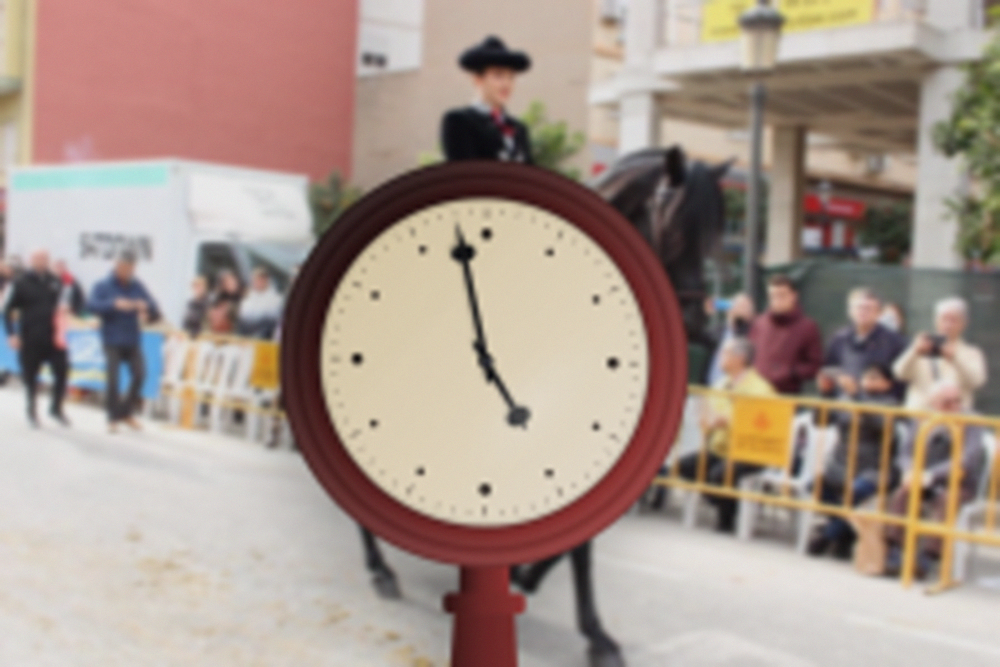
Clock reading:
4.58
